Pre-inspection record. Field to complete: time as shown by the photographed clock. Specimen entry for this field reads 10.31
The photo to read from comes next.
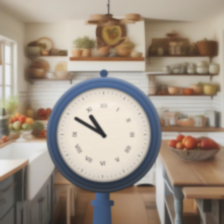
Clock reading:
10.50
